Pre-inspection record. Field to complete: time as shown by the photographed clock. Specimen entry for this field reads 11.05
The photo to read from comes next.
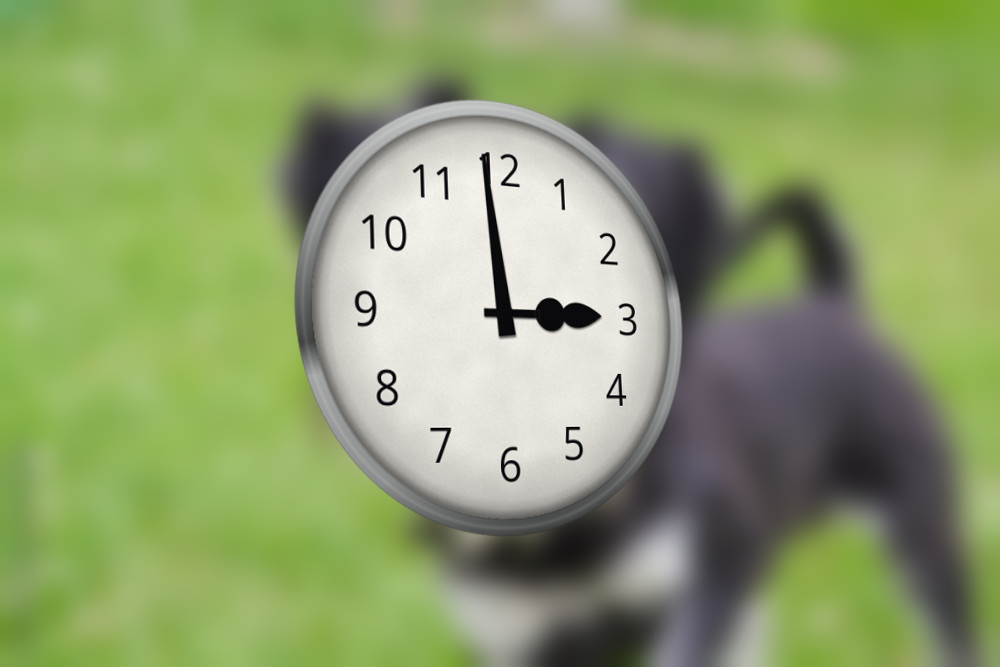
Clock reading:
2.59
